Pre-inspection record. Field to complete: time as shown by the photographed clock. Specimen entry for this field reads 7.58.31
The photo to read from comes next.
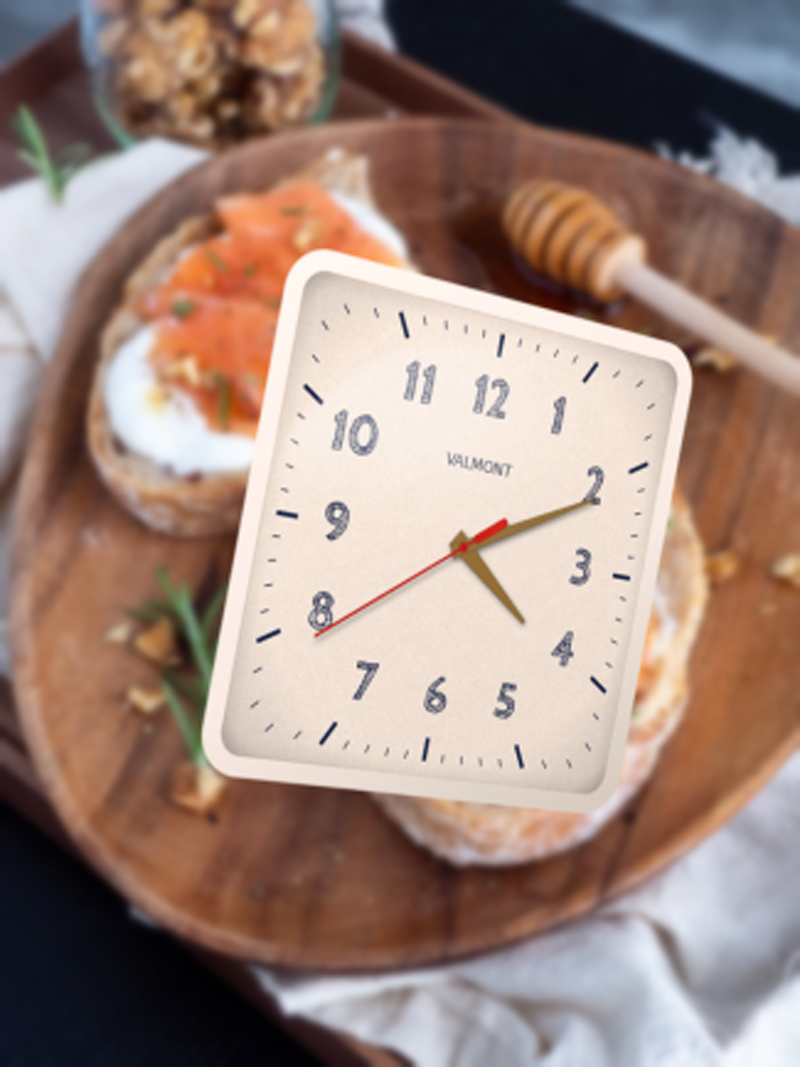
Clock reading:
4.10.39
